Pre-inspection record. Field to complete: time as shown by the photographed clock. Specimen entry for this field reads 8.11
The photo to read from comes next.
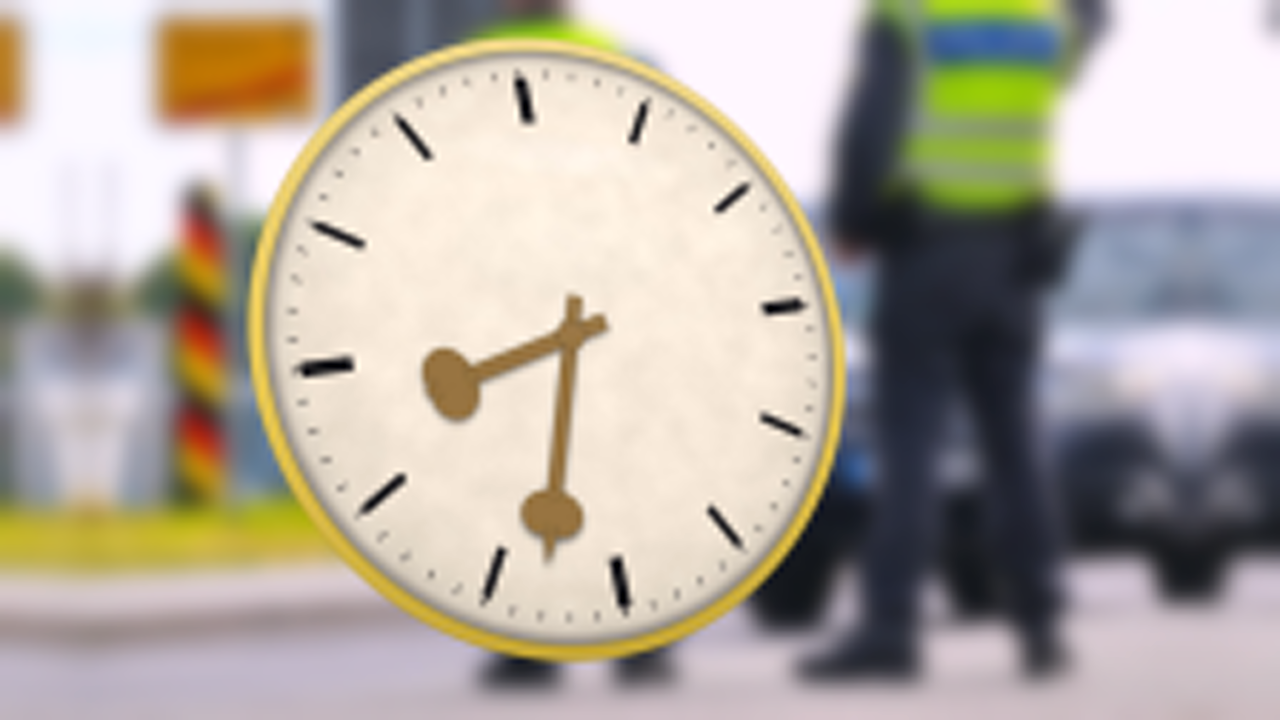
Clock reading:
8.33
